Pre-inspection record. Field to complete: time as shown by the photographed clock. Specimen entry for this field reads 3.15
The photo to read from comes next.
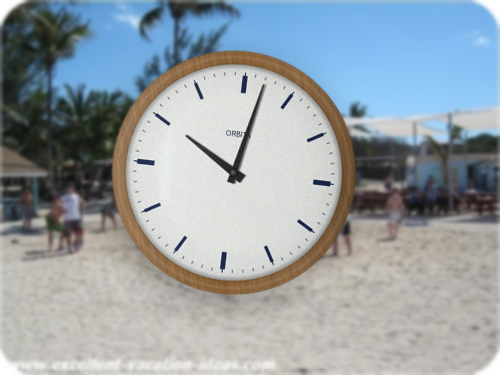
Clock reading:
10.02
